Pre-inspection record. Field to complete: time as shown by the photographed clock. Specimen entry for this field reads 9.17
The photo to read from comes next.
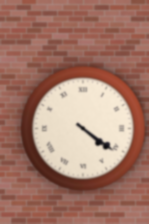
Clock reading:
4.21
